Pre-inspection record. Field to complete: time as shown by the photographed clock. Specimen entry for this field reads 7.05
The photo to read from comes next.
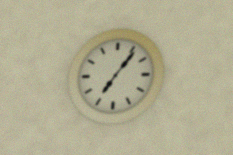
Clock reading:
7.06
